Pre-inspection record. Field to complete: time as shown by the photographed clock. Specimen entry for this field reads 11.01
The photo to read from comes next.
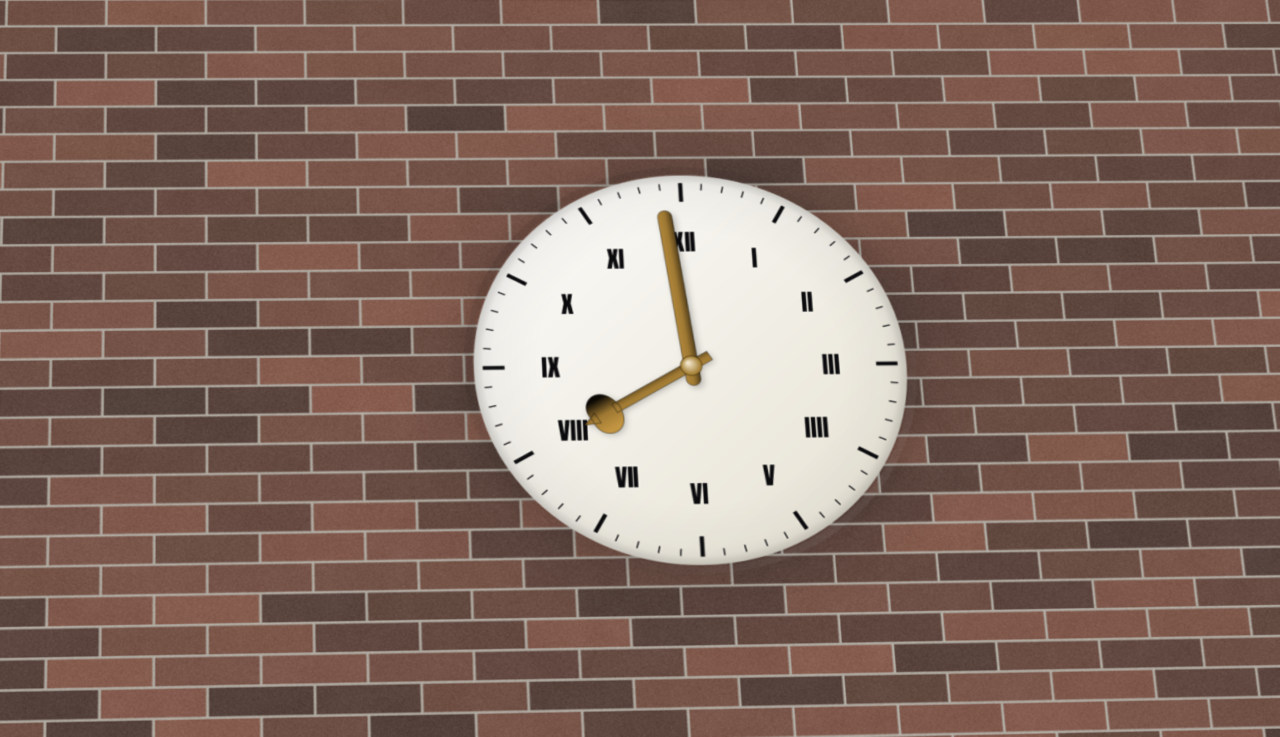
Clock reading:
7.59
